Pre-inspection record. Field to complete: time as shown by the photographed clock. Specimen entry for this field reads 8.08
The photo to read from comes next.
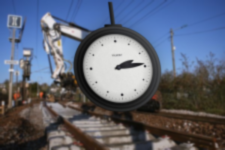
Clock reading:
2.14
